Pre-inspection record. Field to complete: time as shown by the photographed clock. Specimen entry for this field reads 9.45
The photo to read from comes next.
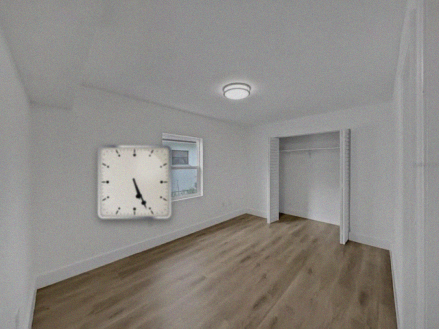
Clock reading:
5.26
